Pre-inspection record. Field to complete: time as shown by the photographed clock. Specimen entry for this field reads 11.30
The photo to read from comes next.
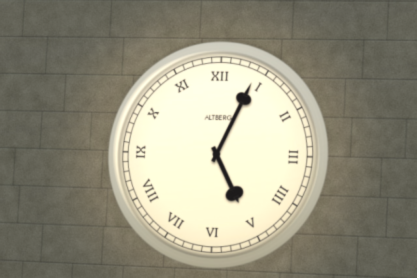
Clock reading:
5.04
